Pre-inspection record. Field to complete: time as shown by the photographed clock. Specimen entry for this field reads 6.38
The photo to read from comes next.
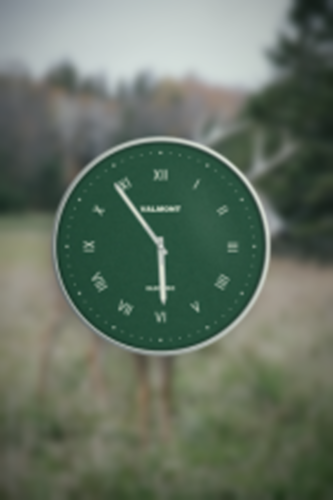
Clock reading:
5.54
